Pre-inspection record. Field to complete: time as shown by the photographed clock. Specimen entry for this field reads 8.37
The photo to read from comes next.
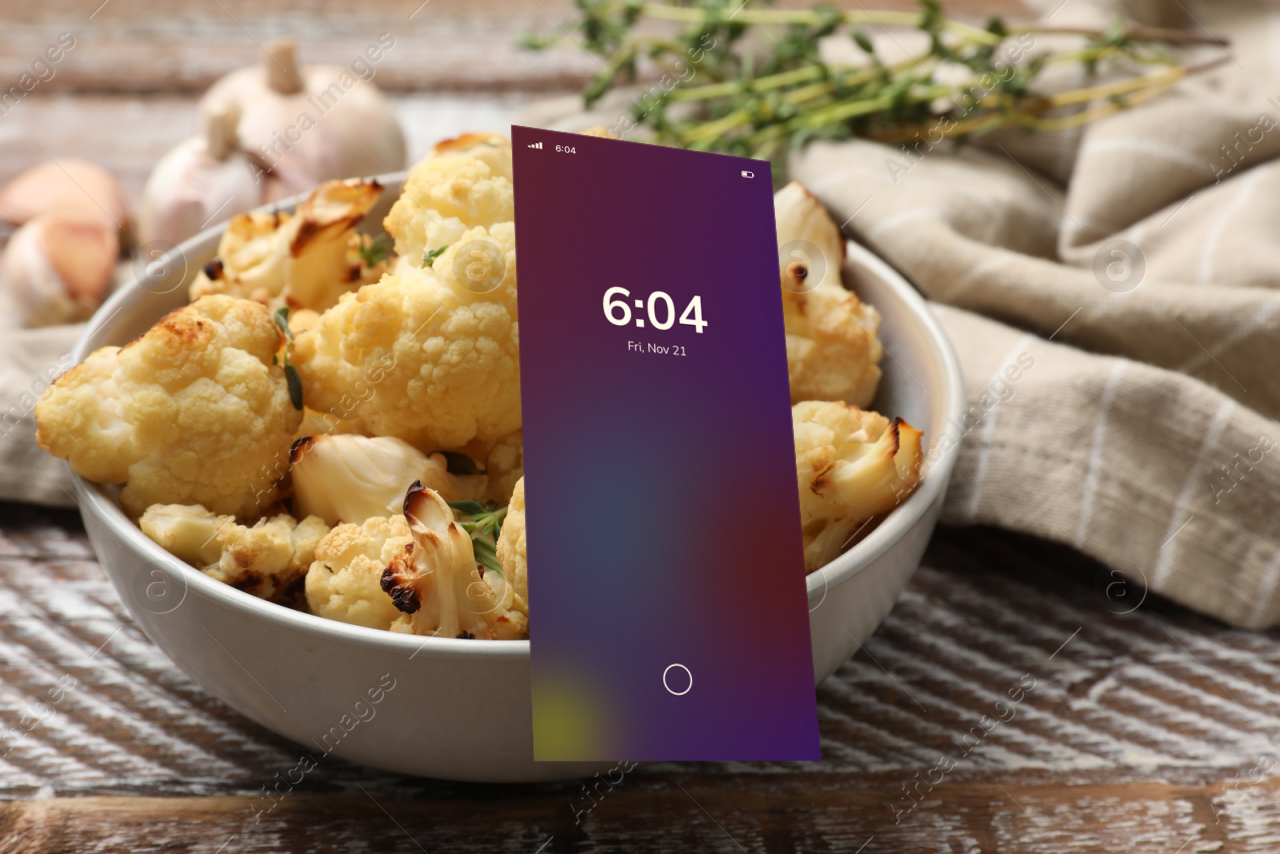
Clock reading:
6.04
